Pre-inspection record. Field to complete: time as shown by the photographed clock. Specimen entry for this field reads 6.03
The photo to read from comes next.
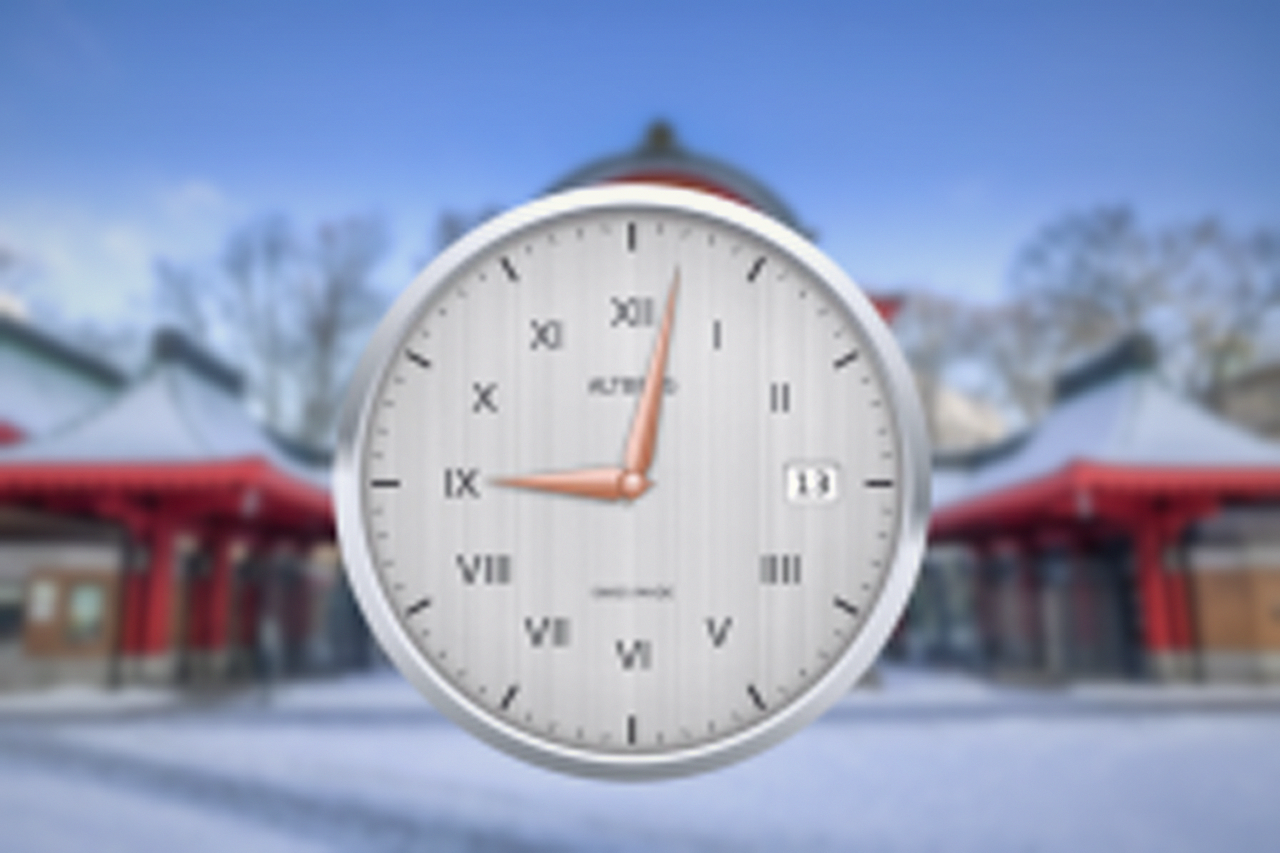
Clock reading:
9.02
